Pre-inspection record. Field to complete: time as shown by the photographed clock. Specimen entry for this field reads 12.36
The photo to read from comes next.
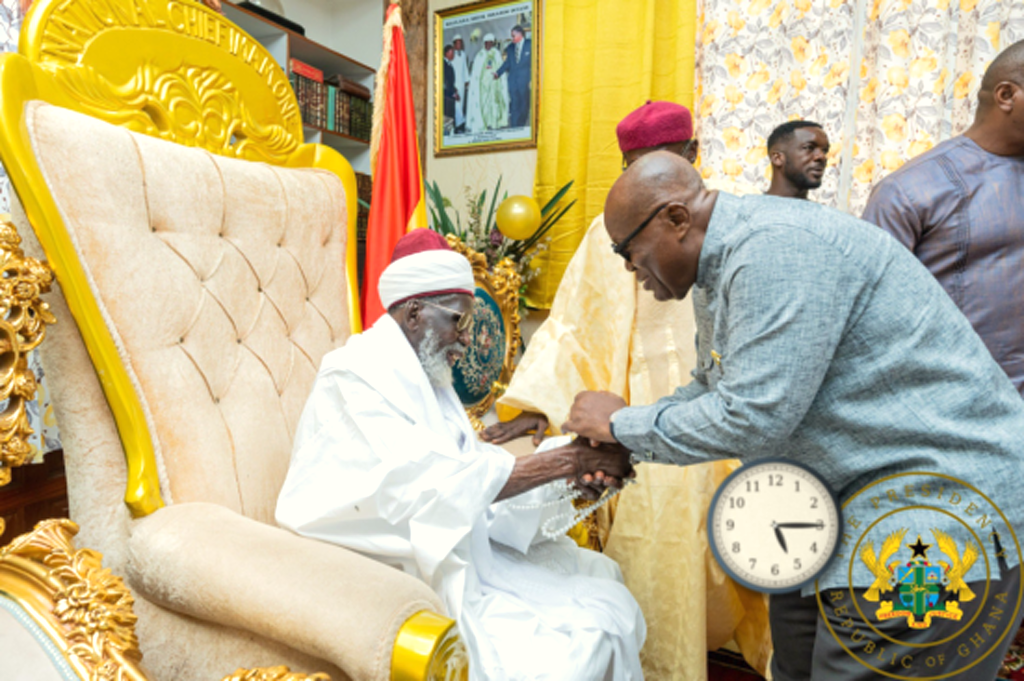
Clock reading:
5.15
